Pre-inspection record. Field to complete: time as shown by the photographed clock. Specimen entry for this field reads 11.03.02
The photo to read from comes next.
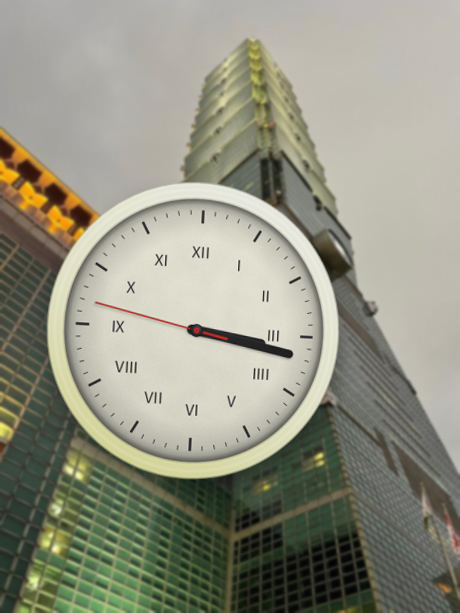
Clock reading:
3.16.47
